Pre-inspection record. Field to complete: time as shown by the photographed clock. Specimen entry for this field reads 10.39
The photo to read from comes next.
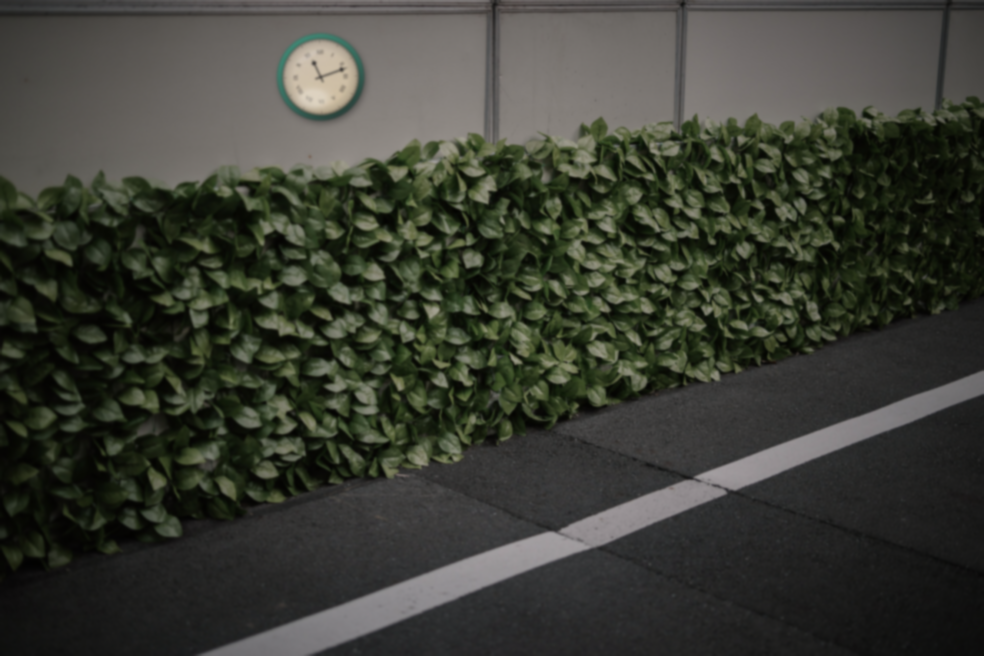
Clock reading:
11.12
